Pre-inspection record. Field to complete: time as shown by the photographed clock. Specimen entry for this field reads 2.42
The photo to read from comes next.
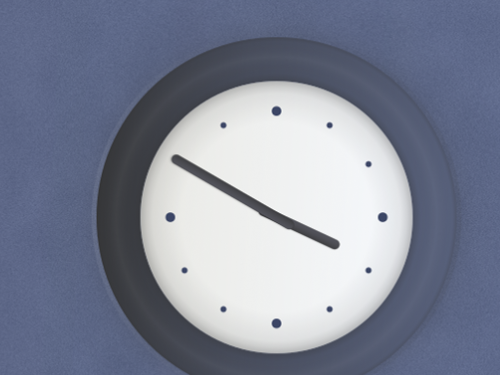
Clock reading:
3.50
